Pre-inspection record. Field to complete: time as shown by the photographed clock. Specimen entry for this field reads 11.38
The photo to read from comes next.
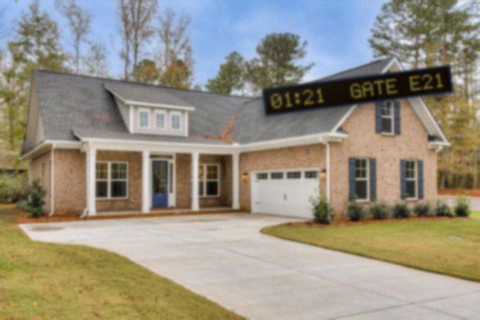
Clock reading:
1.21
